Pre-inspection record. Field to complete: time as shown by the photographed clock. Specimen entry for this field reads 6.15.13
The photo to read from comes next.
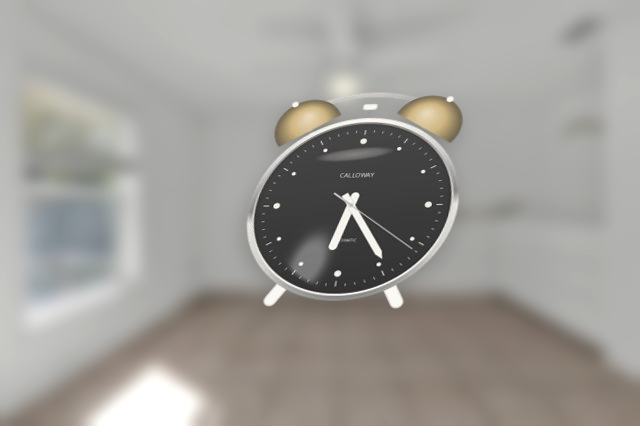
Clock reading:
6.24.21
